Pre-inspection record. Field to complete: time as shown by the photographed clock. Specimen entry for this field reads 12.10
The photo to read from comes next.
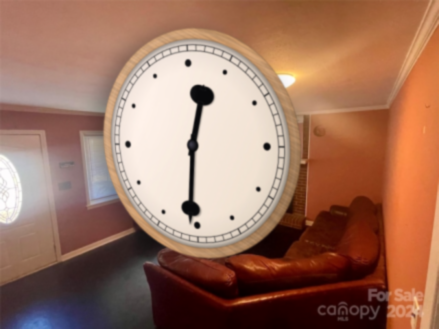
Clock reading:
12.31
